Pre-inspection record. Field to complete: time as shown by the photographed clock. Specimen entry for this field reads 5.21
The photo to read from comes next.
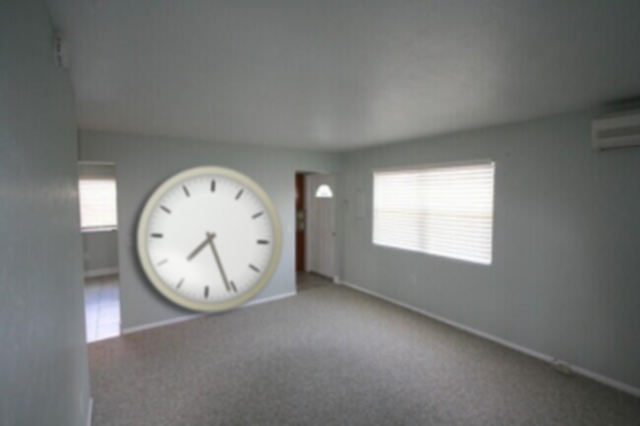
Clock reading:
7.26
